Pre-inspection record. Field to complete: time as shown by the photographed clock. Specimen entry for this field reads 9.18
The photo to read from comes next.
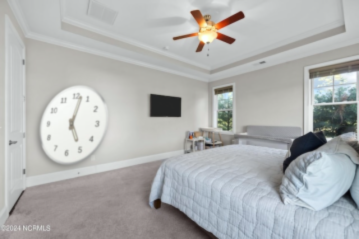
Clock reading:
5.02
